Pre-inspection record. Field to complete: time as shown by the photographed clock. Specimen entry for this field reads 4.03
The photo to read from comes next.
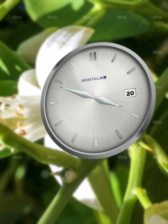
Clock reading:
3.49
